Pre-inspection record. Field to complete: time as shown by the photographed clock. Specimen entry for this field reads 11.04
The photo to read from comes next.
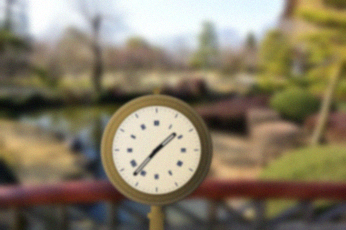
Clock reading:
1.37
